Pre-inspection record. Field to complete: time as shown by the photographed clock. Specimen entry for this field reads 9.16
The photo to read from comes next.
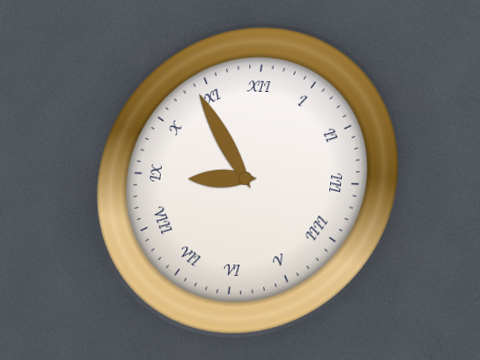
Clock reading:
8.54
